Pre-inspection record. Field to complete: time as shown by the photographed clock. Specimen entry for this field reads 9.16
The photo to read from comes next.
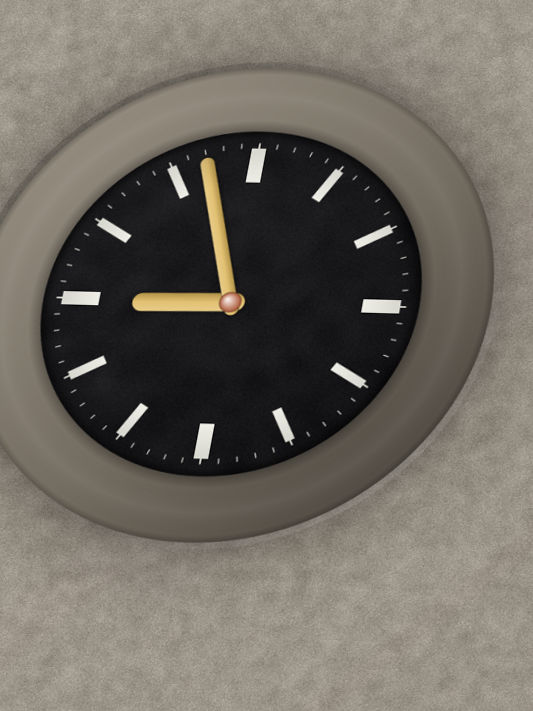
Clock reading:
8.57
